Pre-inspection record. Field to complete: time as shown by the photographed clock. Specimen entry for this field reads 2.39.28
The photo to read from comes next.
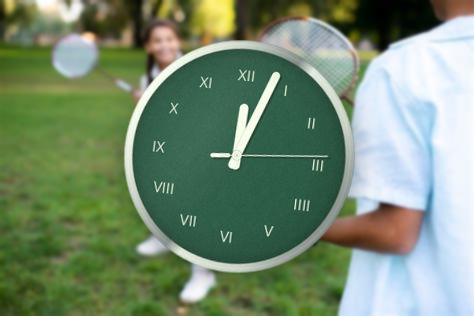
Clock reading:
12.03.14
